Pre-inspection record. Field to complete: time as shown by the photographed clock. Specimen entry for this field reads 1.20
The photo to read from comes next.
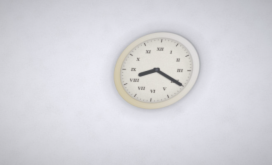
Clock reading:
8.20
